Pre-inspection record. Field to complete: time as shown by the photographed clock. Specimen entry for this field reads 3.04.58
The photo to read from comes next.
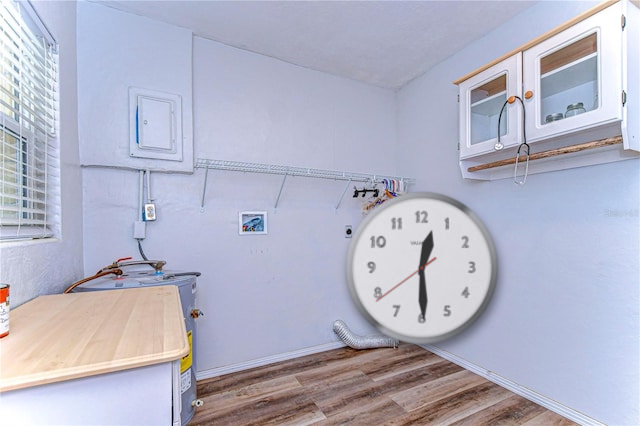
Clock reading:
12.29.39
